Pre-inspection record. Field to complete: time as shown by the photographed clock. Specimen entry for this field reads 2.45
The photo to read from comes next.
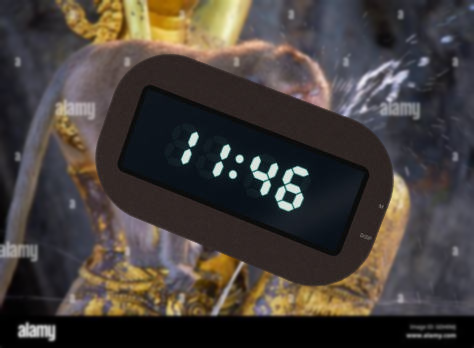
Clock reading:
11.46
